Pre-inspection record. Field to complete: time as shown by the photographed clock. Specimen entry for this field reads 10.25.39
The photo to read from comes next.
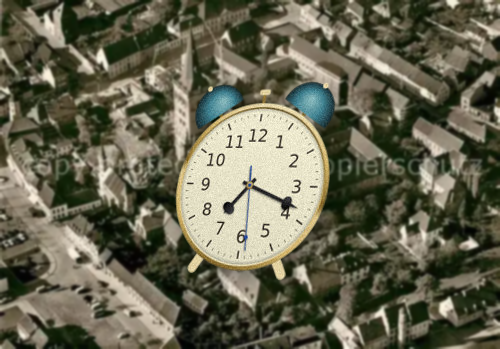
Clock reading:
7.18.29
